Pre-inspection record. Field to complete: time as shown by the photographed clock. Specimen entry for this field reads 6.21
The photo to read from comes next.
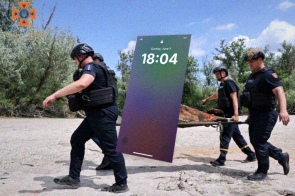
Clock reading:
18.04
